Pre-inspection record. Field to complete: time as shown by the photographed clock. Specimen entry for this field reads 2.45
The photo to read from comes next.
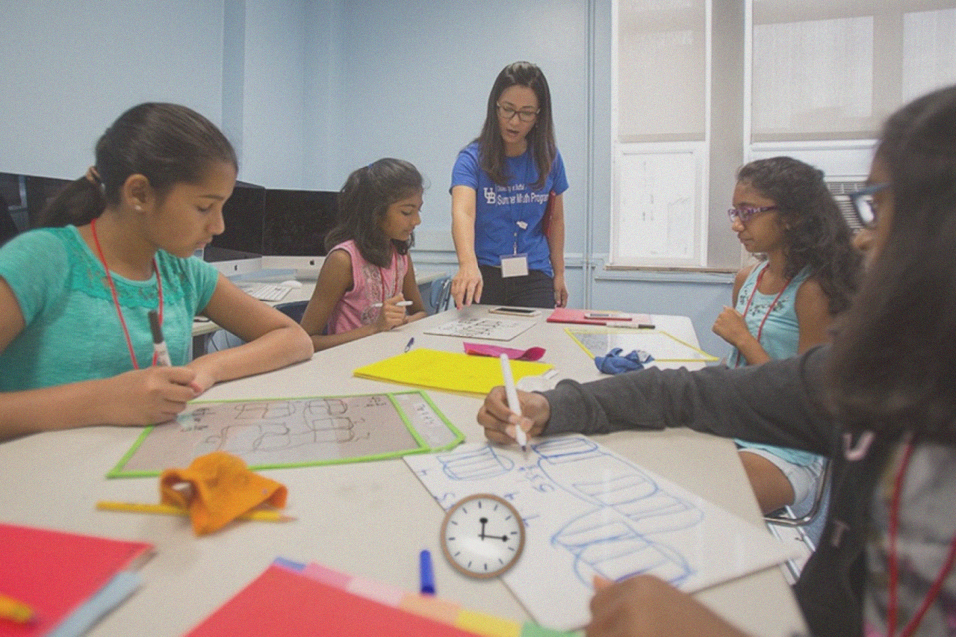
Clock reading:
12.17
